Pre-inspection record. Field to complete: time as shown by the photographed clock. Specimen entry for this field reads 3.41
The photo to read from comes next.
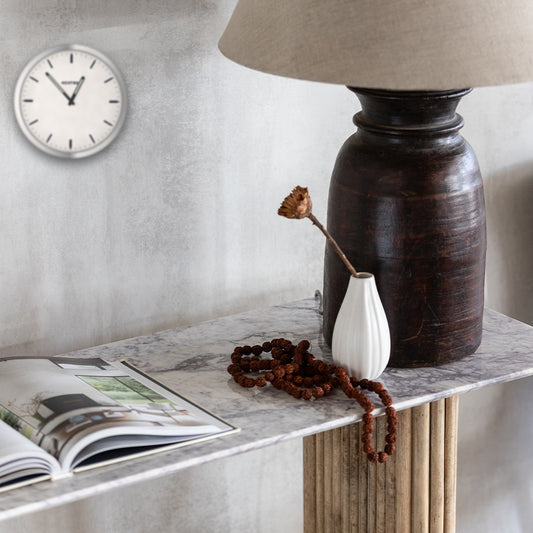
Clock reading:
12.53
